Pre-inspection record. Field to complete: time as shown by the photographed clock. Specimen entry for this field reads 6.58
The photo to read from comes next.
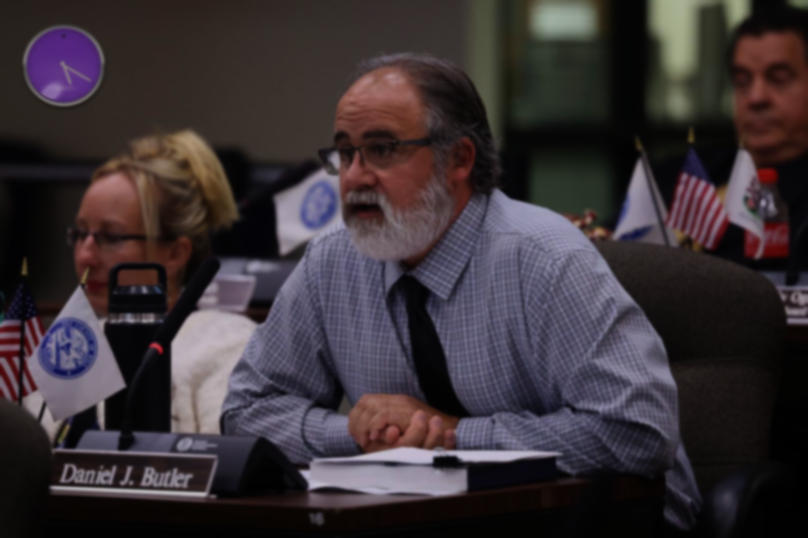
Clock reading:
5.20
